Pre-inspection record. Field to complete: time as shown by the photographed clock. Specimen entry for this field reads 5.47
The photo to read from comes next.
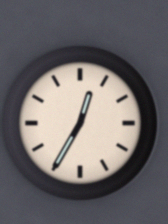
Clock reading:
12.35
